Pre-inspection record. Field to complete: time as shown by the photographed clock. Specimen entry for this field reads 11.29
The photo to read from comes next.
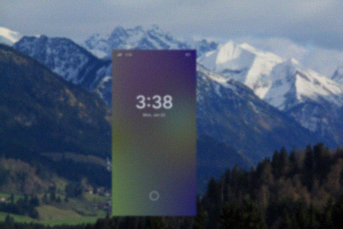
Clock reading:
3.38
